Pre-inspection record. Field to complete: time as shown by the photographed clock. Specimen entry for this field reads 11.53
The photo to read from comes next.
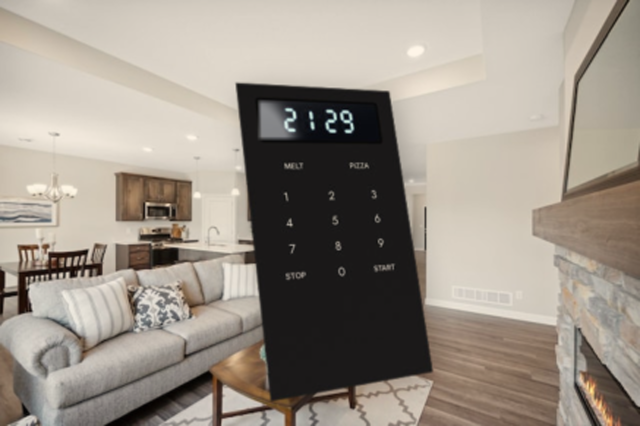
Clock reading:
21.29
